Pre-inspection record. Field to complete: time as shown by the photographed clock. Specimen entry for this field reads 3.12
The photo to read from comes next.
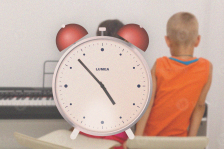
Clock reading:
4.53
